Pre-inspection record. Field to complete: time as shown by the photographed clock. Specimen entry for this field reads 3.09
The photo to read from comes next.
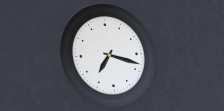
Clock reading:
7.18
